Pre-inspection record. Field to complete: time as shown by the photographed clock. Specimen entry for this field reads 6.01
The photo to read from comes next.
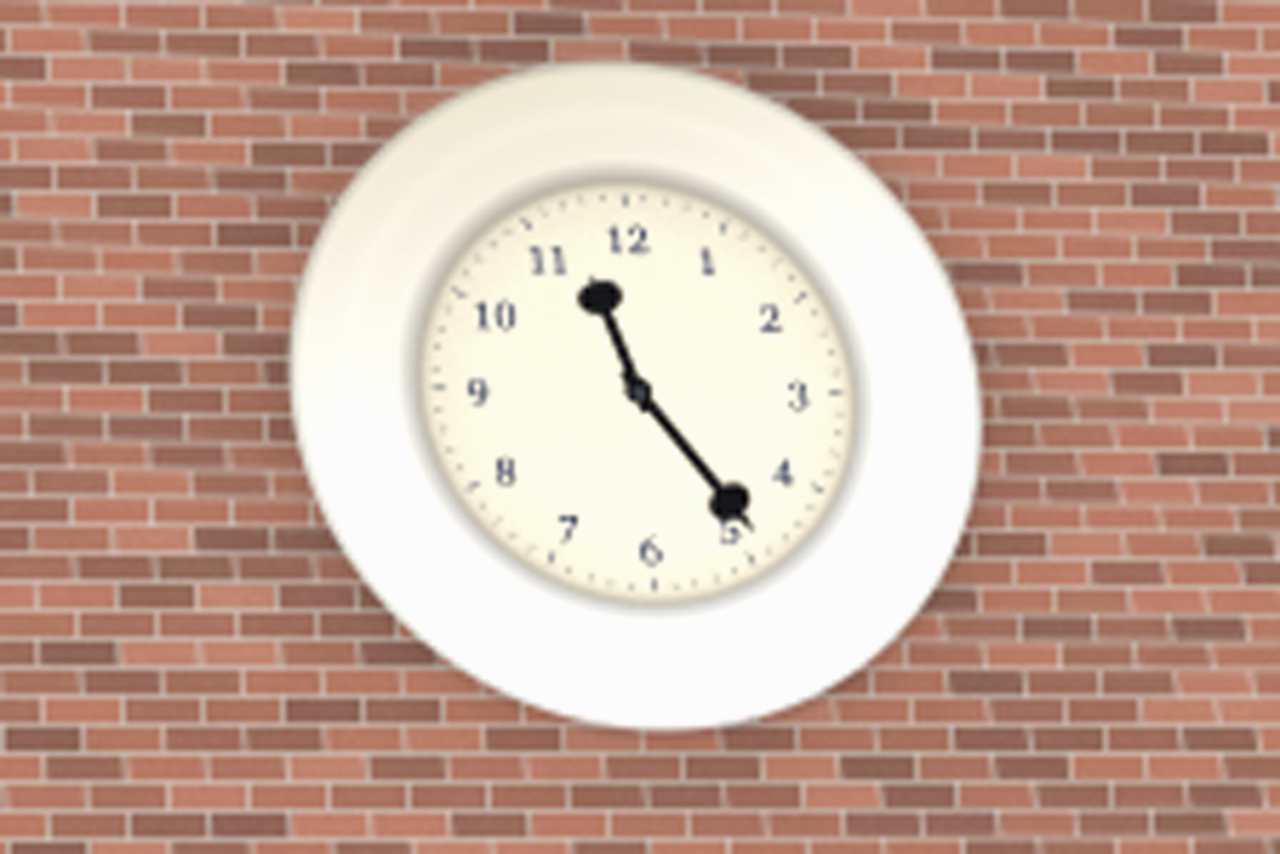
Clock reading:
11.24
